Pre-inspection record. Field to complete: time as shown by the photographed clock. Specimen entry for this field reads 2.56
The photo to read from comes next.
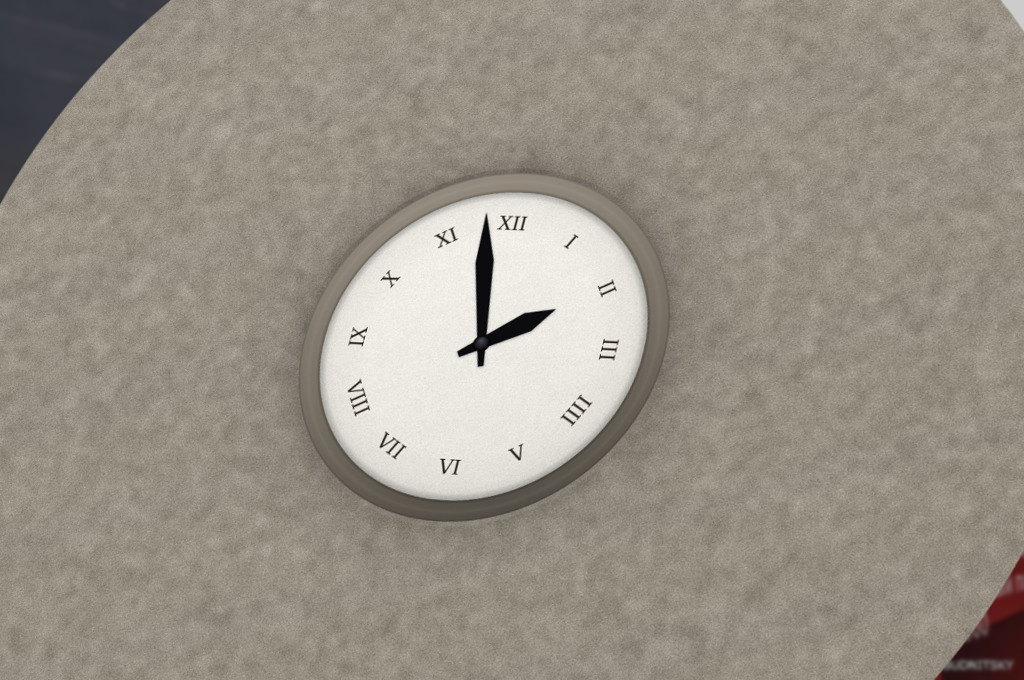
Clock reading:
1.58
